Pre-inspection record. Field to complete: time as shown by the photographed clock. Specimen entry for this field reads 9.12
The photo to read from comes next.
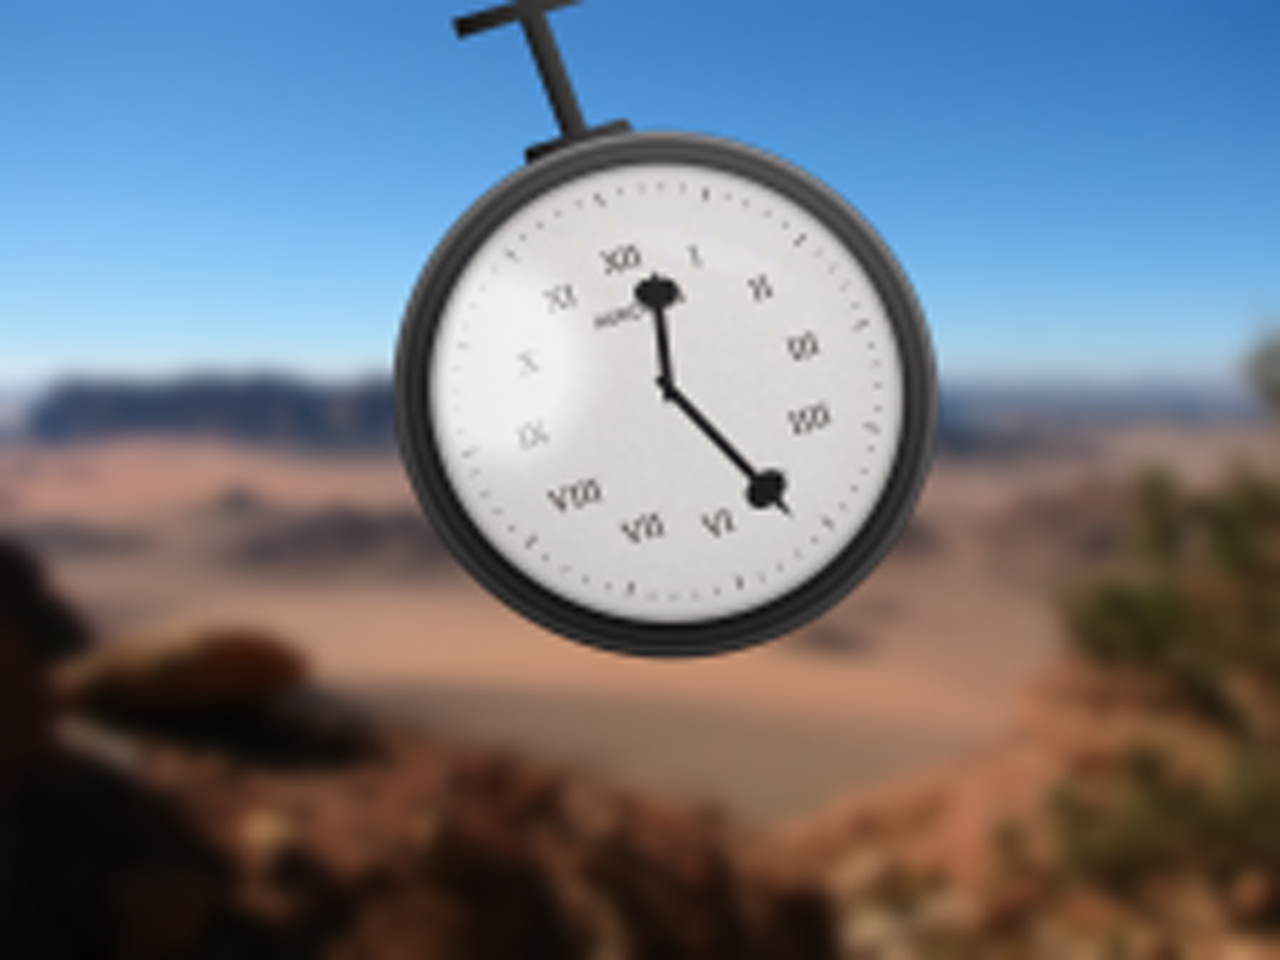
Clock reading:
12.26
